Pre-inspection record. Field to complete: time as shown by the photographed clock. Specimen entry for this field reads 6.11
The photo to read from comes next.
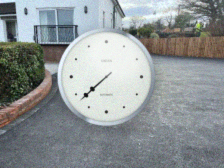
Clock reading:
7.38
